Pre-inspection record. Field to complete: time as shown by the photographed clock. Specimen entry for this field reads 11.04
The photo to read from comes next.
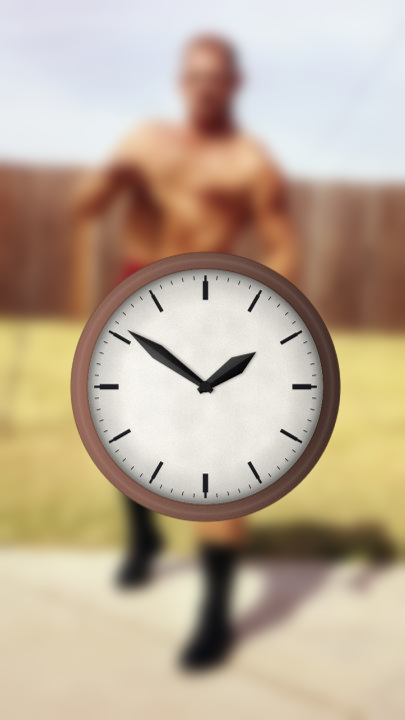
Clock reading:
1.51
